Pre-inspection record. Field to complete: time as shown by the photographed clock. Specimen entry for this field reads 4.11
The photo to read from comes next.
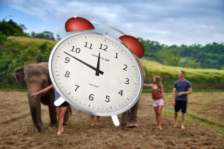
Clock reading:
11.47
